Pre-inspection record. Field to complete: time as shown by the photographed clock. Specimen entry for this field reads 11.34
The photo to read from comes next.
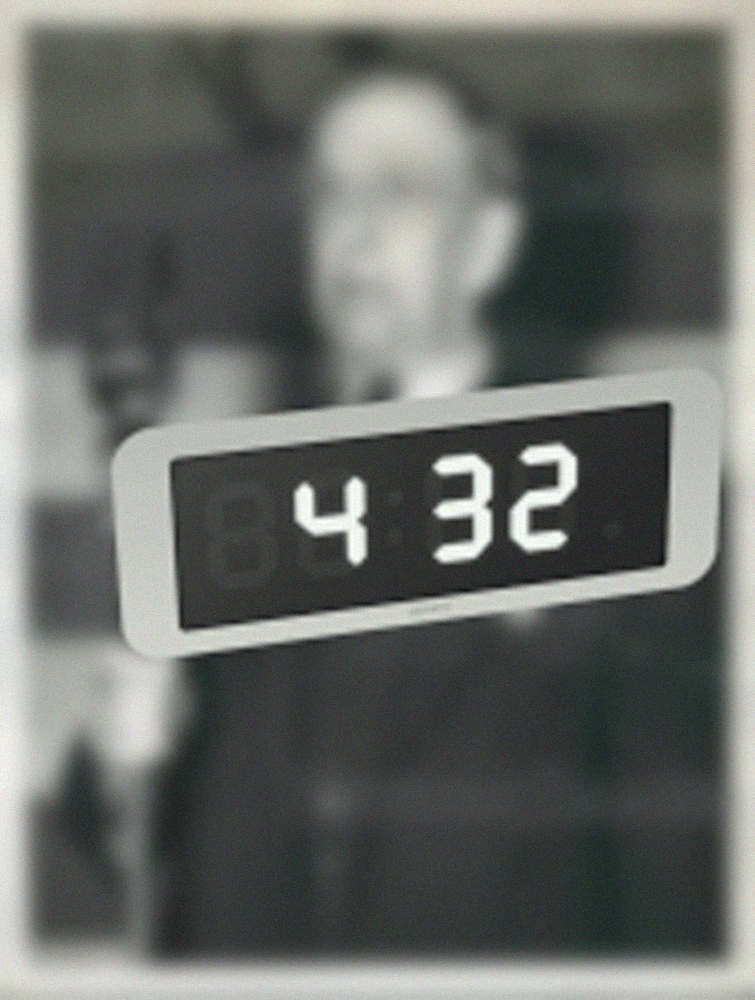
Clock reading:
4.32
